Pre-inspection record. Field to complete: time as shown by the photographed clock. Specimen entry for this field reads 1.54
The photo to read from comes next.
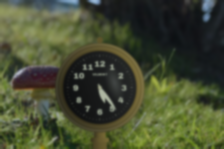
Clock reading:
5.24
